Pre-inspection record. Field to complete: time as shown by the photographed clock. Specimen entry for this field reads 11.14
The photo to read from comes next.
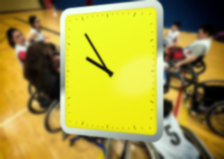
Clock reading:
9.54
